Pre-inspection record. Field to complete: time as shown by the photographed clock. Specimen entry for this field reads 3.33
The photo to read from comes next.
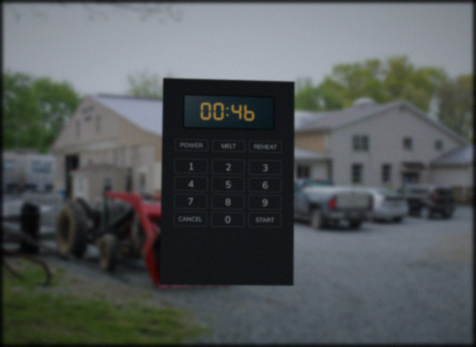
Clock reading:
0.46
